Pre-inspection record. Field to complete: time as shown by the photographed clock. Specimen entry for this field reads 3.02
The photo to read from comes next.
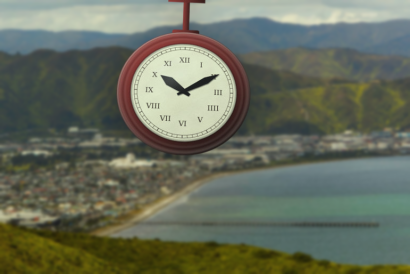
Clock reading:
10.10
